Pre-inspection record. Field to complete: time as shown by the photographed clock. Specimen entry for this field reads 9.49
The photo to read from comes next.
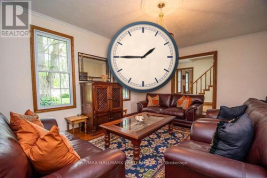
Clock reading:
1.45
